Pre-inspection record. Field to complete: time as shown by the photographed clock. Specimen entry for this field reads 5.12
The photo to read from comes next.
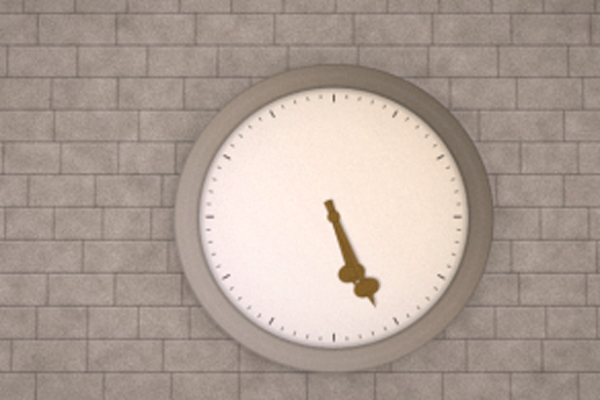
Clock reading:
5.26
